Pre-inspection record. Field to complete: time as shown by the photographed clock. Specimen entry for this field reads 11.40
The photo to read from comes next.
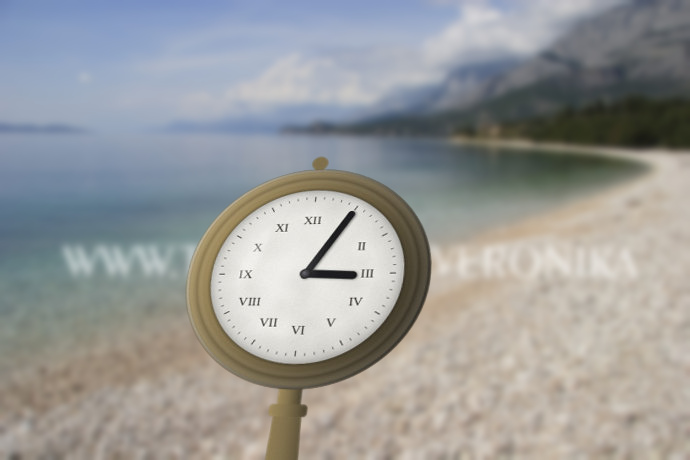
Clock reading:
3.05
